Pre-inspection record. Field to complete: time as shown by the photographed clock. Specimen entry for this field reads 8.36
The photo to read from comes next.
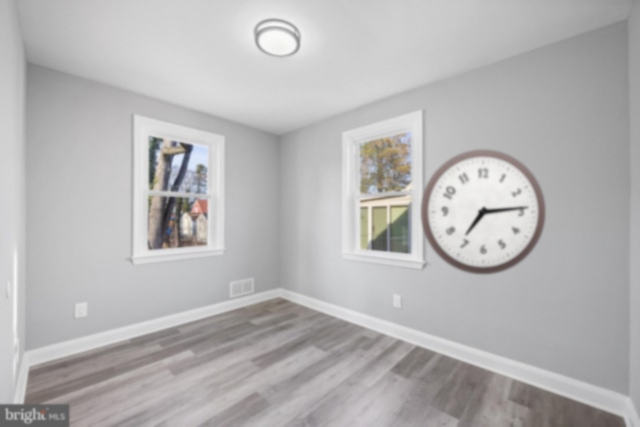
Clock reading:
7.14
